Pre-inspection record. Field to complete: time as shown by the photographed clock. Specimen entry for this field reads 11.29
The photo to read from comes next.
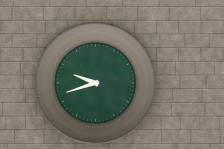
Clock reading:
9.42
